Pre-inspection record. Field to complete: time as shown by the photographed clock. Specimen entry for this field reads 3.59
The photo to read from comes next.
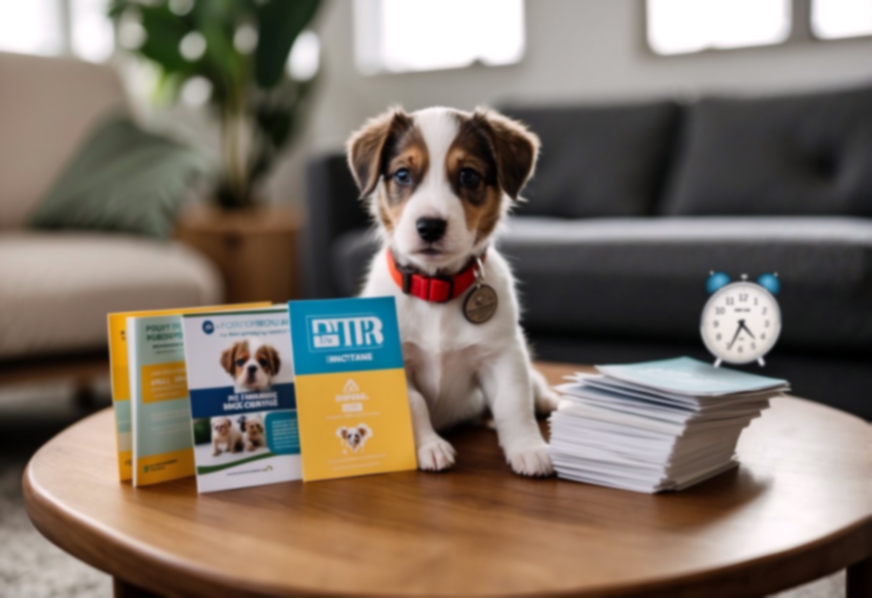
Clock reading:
4.34
